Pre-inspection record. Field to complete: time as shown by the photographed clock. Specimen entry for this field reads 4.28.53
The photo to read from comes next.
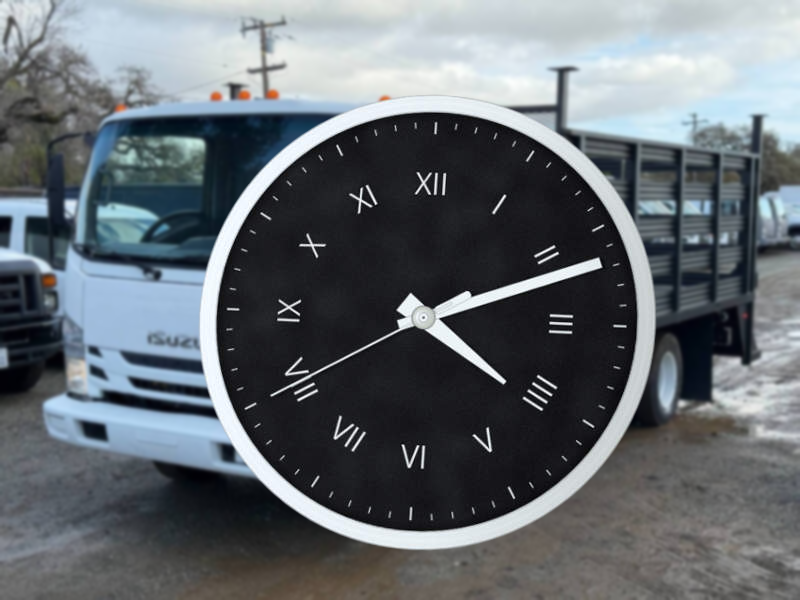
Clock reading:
4.11.40
